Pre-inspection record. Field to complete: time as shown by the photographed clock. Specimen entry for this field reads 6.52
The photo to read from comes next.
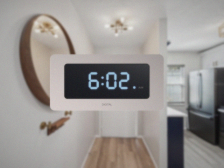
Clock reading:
6.02
